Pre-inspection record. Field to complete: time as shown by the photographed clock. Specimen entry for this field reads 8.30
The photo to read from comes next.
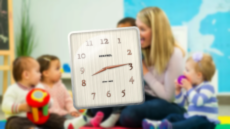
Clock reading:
8.14
